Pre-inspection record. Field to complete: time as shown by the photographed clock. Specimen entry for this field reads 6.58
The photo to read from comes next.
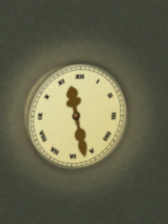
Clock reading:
11.27
